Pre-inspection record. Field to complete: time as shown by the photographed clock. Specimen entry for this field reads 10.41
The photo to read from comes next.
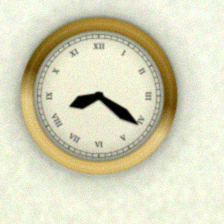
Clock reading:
8.21
